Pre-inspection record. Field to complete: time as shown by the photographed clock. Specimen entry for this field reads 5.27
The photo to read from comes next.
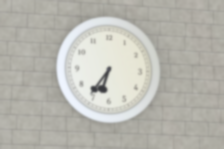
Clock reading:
6.36
